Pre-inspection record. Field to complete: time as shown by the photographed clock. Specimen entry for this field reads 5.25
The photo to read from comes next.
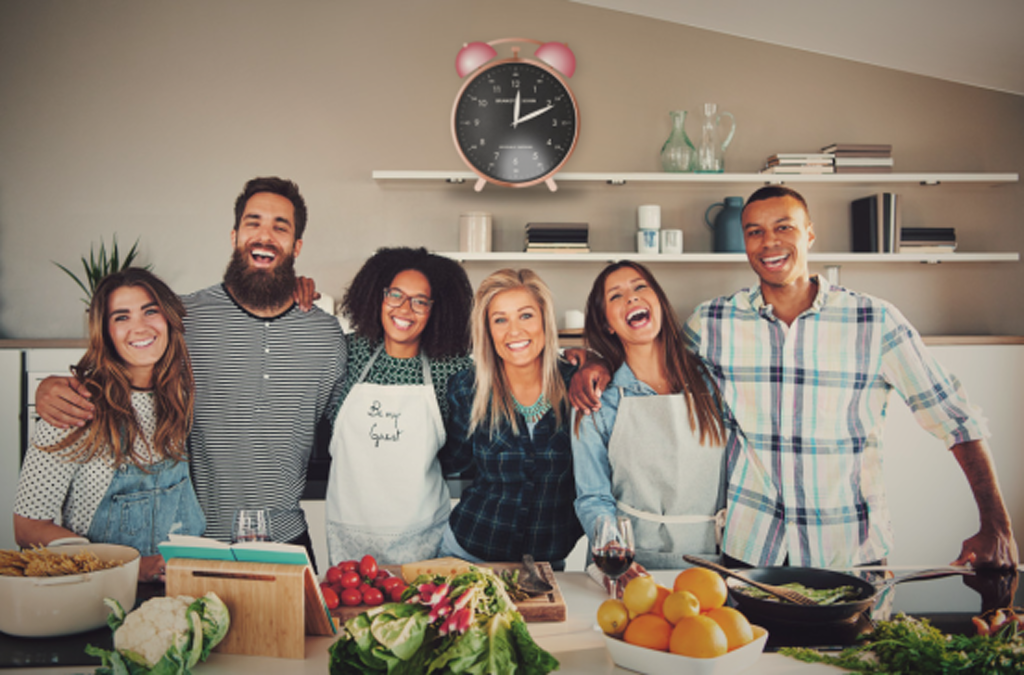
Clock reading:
12.11
